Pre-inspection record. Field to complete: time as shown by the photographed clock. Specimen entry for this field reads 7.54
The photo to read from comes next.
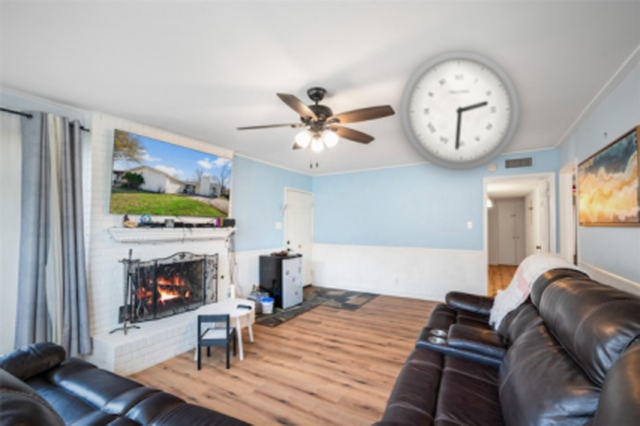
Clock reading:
2.31
